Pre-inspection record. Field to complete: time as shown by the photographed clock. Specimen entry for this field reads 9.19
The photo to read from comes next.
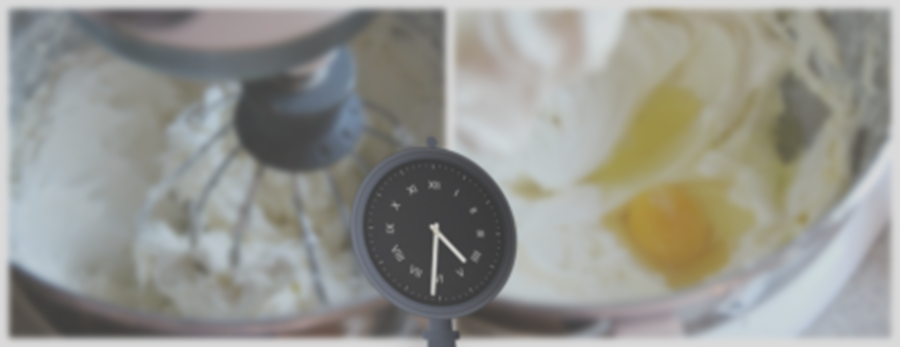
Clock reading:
4.31
